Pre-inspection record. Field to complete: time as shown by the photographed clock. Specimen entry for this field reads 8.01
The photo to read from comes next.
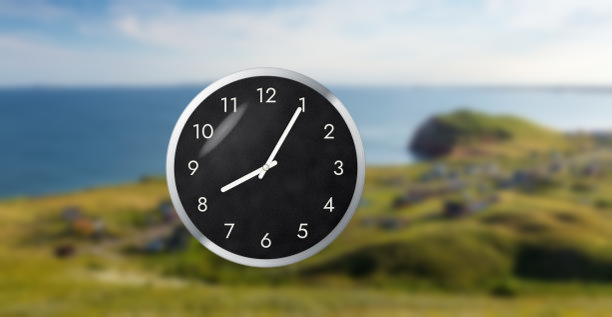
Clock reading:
8.05
